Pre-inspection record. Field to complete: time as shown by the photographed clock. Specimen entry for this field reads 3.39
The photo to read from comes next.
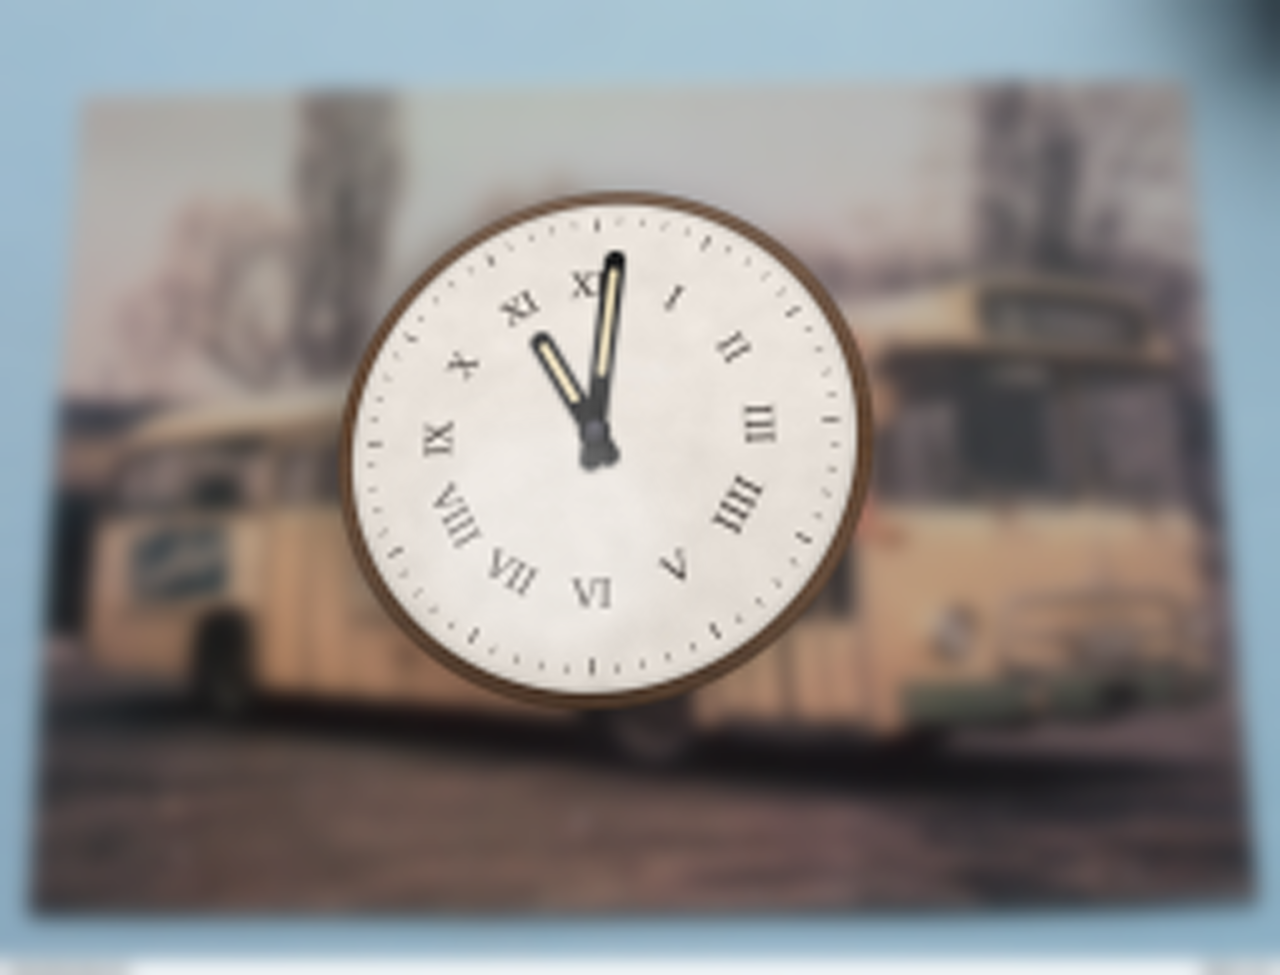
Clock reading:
11.01
